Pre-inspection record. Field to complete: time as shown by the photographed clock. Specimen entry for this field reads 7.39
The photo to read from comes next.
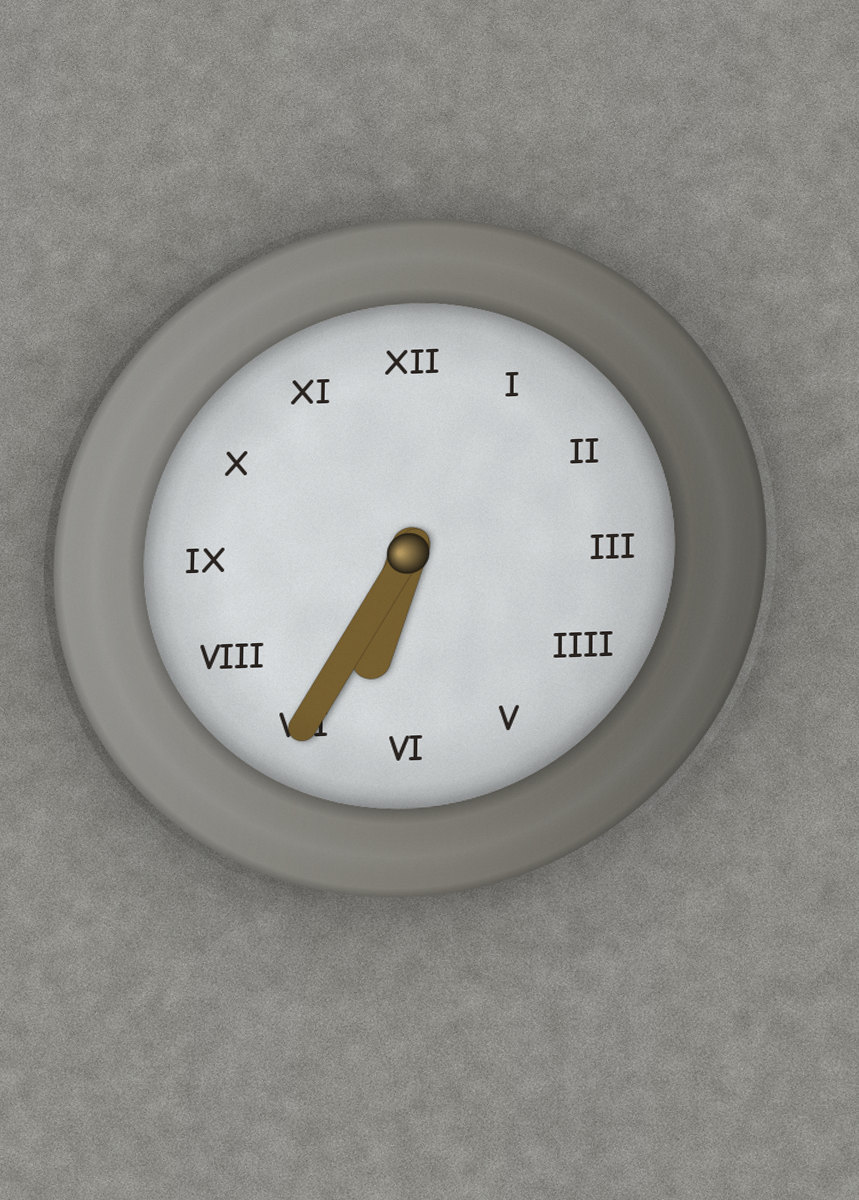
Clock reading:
6.35
